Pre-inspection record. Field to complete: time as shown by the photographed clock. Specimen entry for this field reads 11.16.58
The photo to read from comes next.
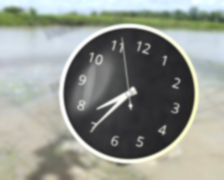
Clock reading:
7.34.56
